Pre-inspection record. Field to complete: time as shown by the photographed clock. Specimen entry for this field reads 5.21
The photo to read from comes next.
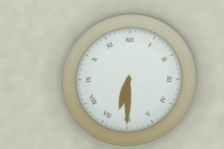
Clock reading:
6.30
